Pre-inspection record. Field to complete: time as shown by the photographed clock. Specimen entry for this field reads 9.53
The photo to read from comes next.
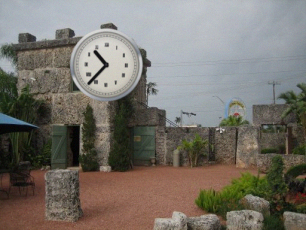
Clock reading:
10.37
